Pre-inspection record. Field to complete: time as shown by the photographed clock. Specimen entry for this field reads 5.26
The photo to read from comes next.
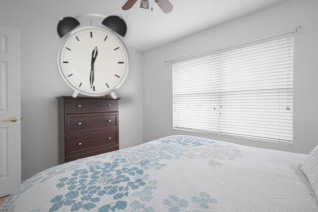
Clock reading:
12.31
